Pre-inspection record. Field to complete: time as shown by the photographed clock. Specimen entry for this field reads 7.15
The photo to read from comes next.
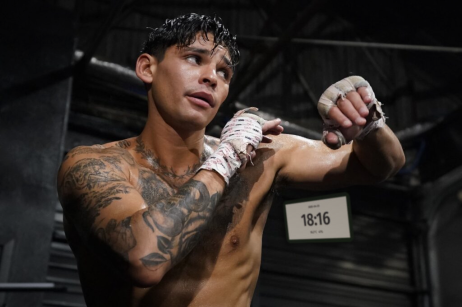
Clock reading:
18.16
